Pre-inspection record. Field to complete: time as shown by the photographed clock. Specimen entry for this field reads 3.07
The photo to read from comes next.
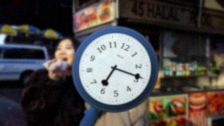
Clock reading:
6.14
